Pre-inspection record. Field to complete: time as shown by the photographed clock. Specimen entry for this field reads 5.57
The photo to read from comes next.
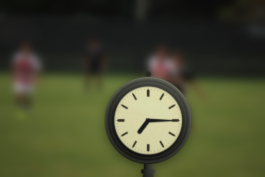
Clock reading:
7.15
